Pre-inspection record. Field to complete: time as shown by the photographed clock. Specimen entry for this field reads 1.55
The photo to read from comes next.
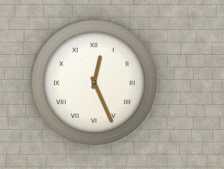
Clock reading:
12.26
